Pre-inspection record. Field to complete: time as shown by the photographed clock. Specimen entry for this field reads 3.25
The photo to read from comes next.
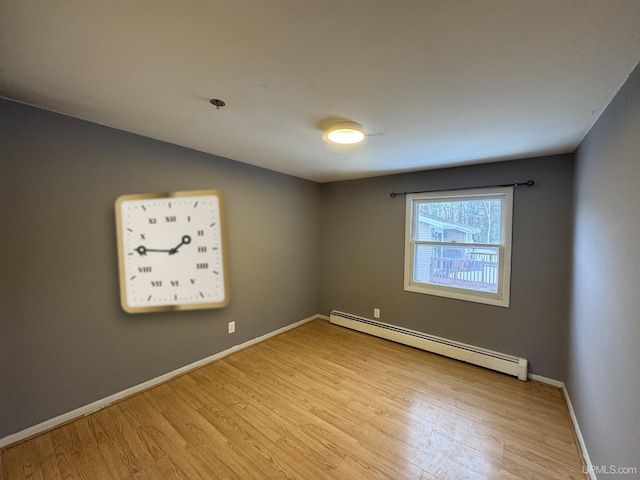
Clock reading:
1.46
